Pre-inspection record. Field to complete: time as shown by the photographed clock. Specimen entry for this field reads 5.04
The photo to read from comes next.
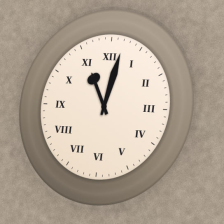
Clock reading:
11.02
